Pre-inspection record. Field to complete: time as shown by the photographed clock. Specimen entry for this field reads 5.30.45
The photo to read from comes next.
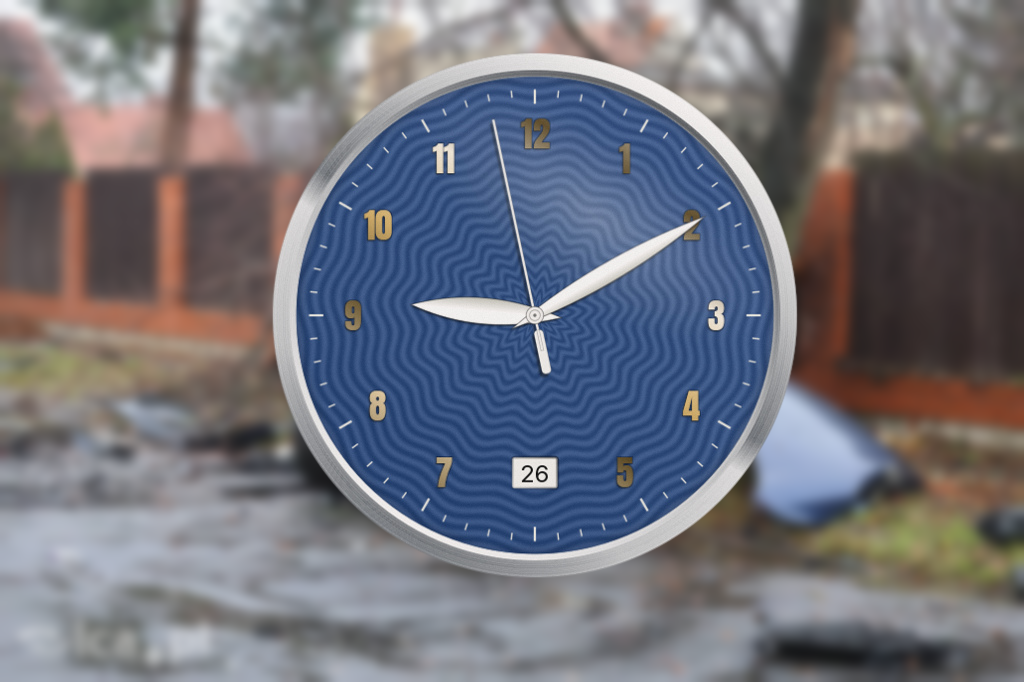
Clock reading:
9.09.58
